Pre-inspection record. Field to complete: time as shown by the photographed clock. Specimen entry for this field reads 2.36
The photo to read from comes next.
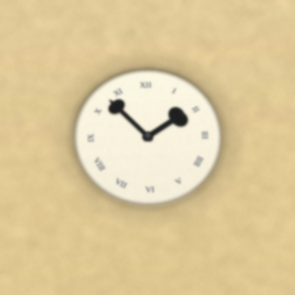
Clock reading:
1.53
